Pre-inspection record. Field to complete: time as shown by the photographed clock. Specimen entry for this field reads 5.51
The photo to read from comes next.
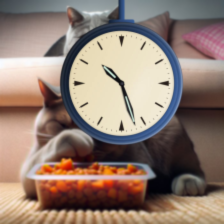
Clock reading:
10.27
